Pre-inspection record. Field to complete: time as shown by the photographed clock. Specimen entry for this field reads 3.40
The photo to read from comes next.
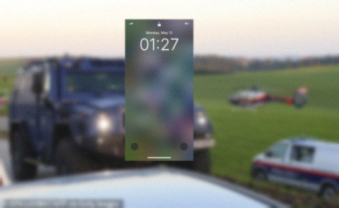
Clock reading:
1.27
